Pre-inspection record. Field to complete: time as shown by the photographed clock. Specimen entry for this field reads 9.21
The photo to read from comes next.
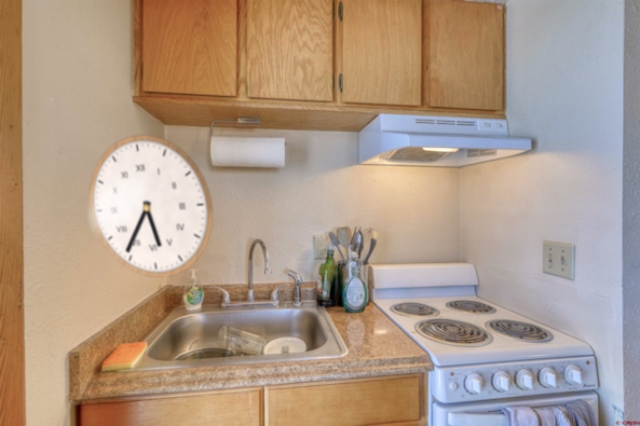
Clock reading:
5.36
